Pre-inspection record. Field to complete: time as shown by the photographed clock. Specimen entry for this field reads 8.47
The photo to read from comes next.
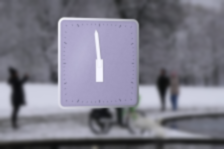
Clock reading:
5.59
